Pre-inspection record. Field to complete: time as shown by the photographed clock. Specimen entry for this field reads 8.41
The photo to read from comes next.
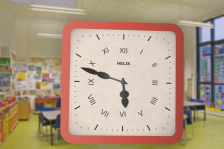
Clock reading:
5.48
